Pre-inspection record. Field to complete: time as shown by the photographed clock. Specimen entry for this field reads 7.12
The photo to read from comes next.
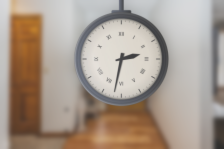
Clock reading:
2.32
